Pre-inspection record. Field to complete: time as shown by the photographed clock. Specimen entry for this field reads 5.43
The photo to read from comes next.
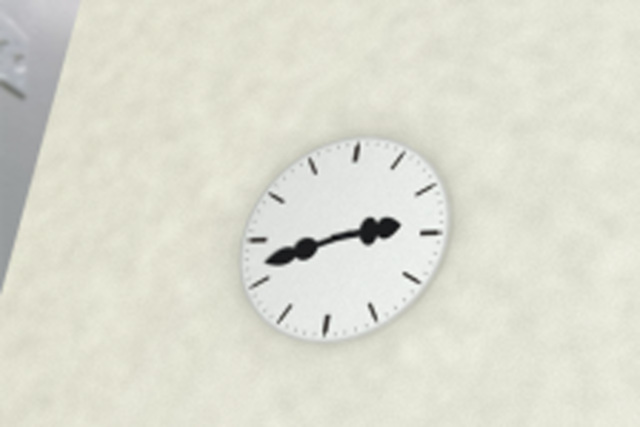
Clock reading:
2.42
